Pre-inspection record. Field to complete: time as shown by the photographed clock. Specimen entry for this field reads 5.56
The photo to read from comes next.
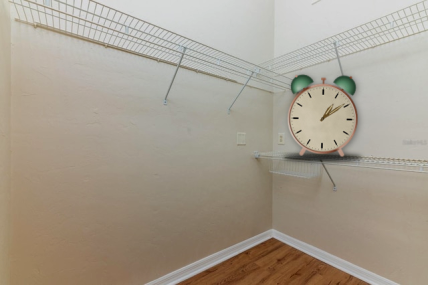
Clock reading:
1.09
